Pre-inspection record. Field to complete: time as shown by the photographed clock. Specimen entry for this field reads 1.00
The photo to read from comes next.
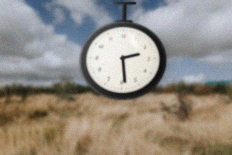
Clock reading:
2.29
